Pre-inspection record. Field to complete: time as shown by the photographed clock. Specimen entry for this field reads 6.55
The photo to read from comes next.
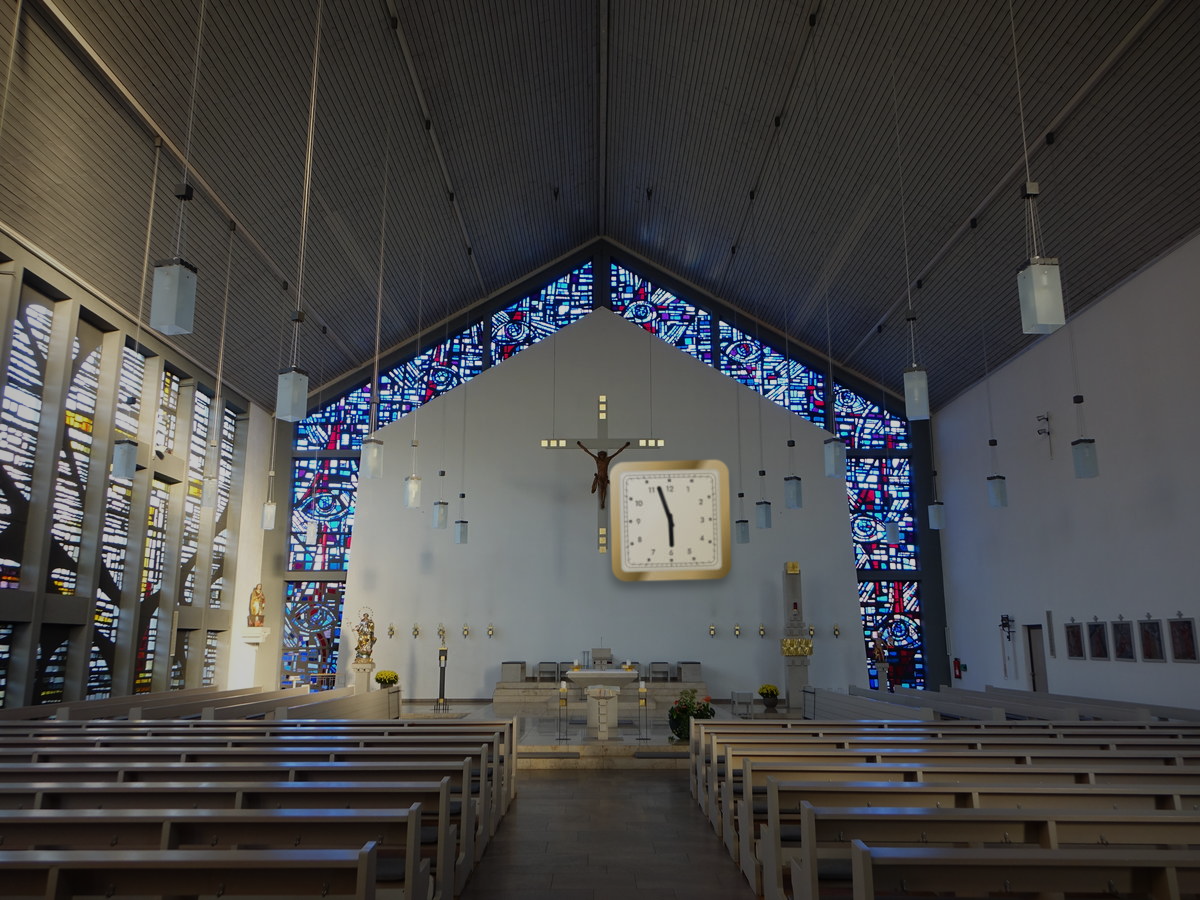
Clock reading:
5.57
